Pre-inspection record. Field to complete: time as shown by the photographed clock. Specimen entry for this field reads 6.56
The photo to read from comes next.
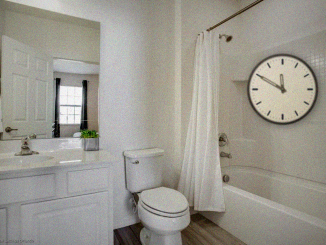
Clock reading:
11.50
